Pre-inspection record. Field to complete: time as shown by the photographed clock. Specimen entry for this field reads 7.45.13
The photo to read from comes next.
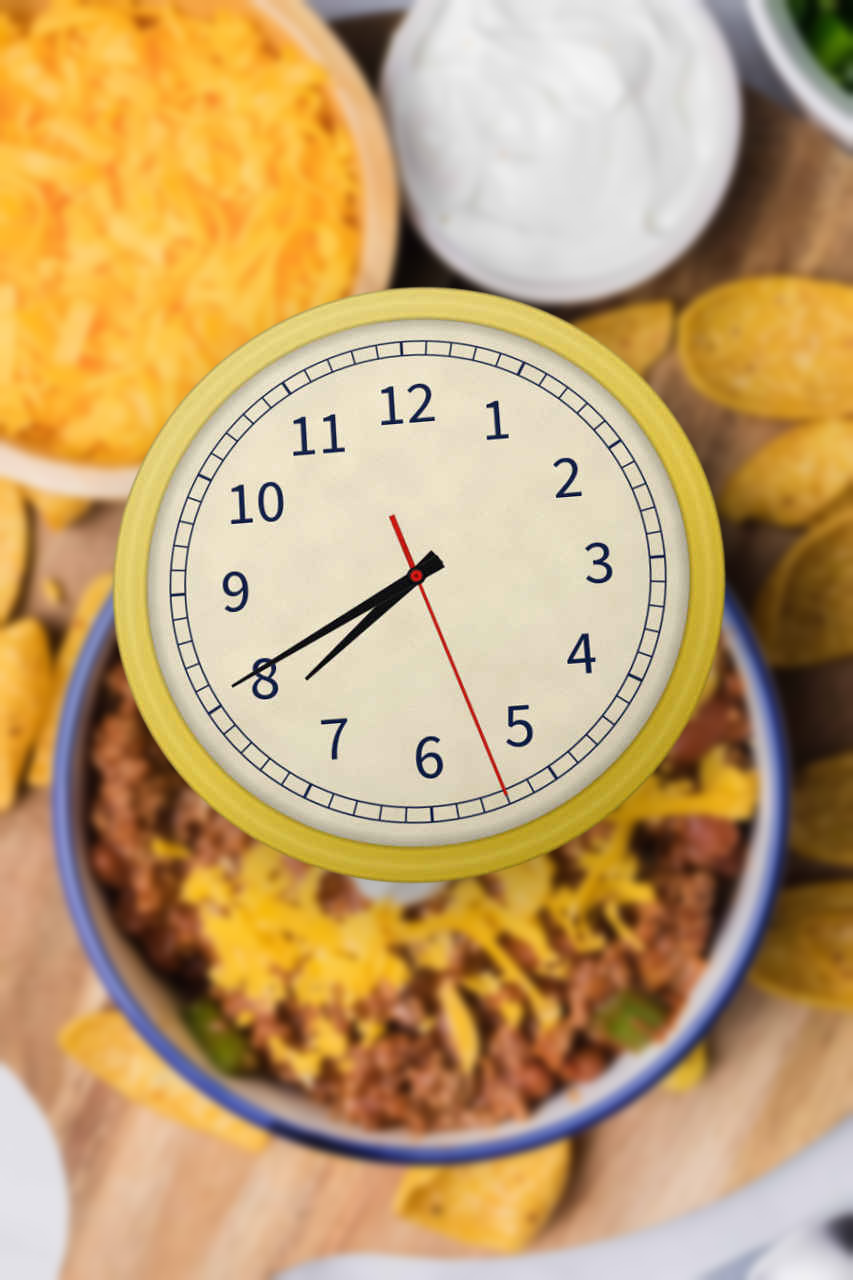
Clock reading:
7.40.27
